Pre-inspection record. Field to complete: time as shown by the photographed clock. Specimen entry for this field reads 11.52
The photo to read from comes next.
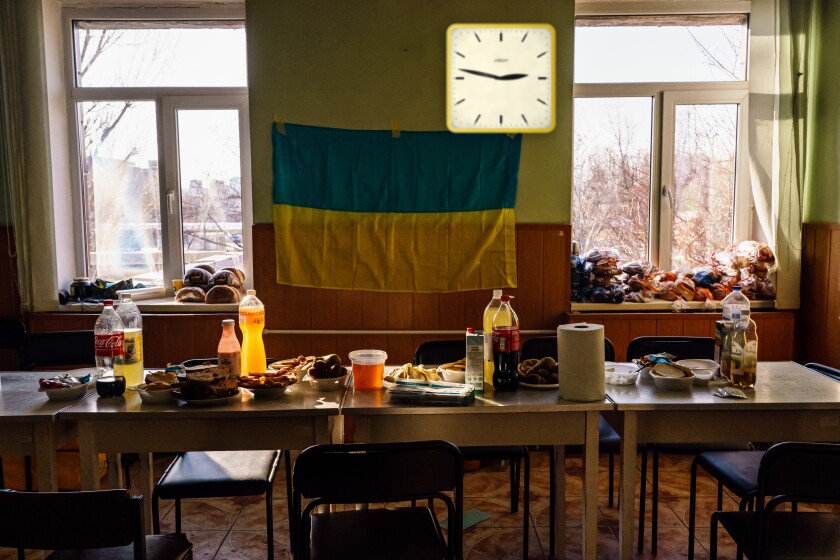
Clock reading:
2.47
